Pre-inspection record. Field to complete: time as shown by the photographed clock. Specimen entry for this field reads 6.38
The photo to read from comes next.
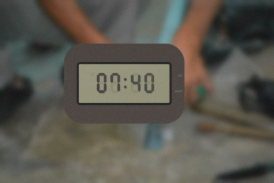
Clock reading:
7.40
